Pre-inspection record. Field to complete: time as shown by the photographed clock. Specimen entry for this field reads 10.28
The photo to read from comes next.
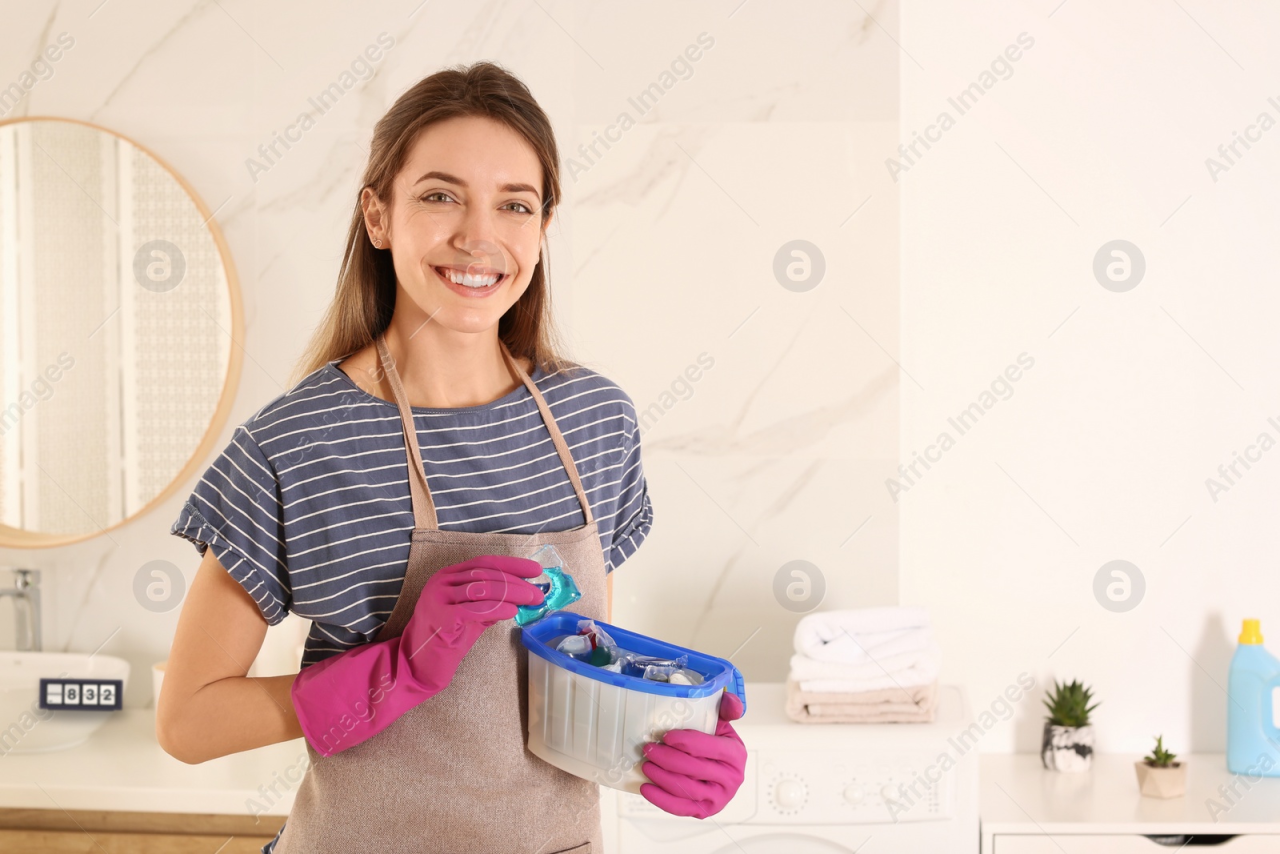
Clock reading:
8.32
